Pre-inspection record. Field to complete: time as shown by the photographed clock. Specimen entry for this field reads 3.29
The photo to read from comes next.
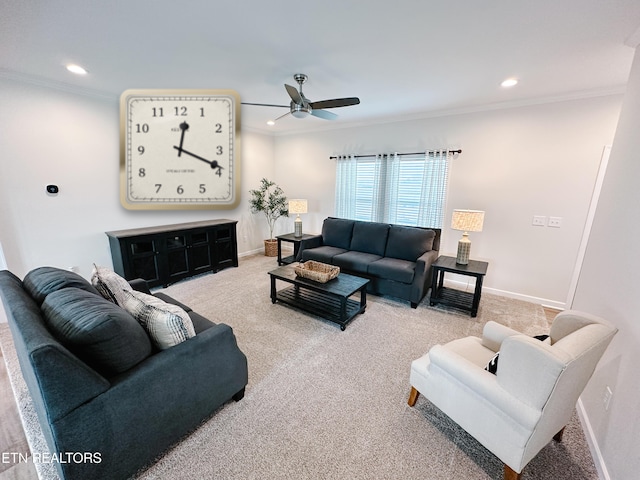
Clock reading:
12.19
